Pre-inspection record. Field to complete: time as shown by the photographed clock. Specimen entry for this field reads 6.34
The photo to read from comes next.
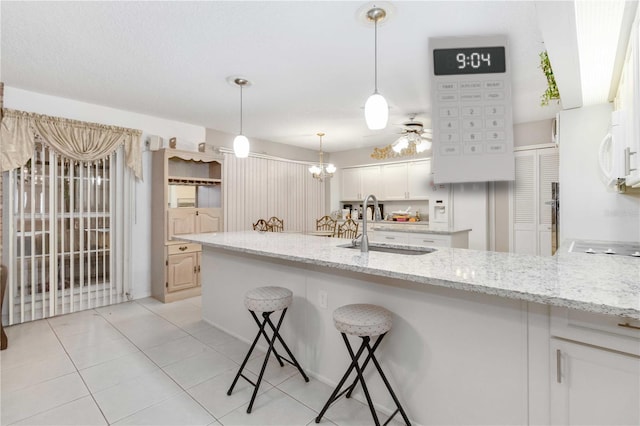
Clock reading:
9.04
